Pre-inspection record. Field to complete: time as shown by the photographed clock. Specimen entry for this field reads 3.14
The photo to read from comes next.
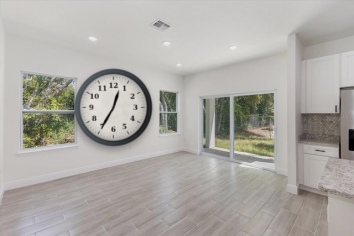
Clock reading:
12.35
